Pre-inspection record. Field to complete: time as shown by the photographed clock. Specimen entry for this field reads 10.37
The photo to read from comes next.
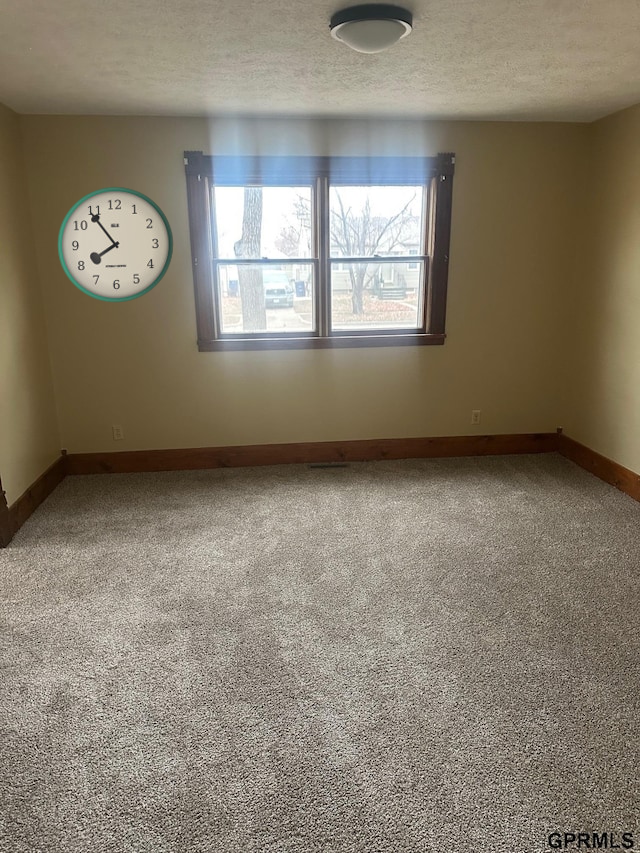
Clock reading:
7.54
